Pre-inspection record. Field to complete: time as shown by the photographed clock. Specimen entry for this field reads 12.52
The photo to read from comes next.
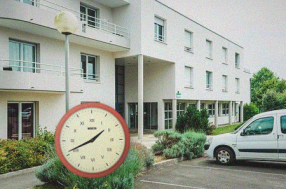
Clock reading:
1.41
